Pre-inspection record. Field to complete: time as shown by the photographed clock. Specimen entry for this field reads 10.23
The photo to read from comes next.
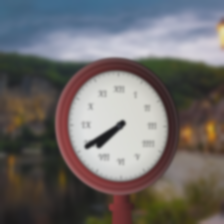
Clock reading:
7.40
